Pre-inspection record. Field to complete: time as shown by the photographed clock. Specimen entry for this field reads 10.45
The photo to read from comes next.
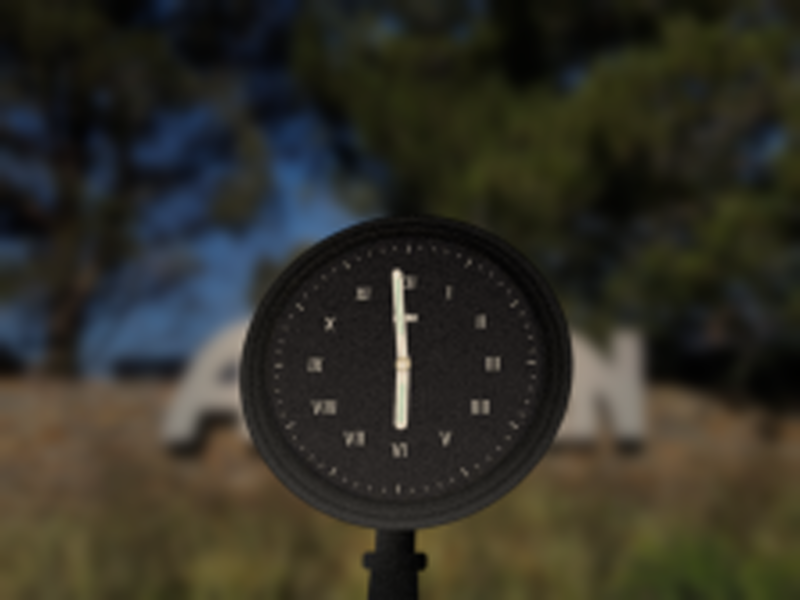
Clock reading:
5.59
